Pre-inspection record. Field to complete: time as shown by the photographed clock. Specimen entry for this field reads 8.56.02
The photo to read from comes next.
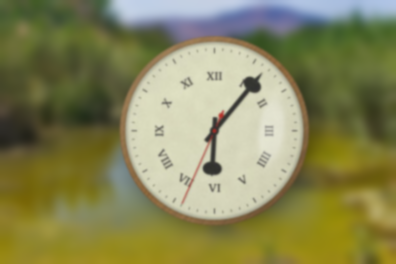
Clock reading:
6.06.34
